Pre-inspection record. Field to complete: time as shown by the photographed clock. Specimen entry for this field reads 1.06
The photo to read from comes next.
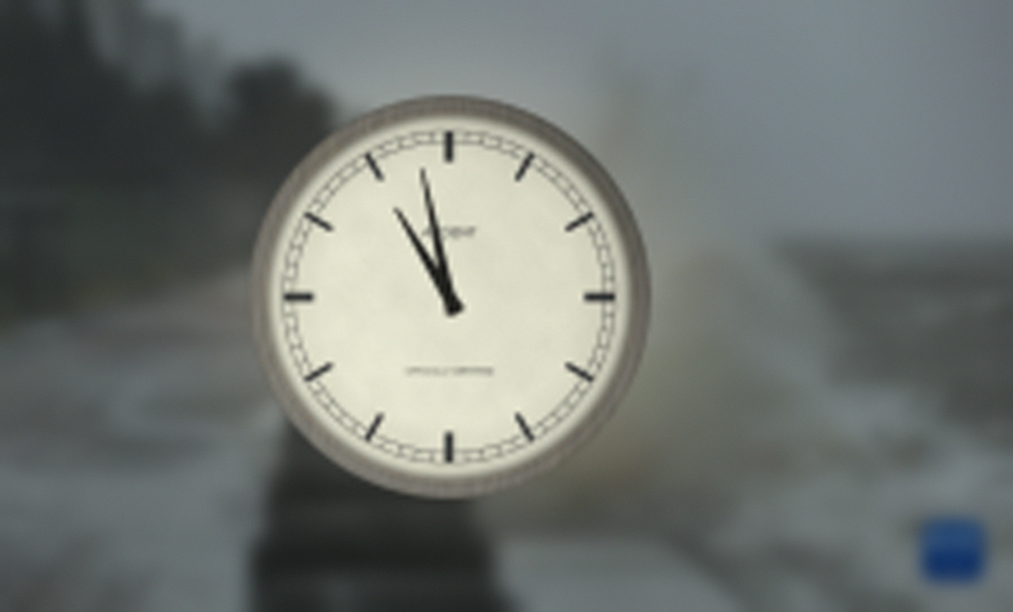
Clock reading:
10.58
